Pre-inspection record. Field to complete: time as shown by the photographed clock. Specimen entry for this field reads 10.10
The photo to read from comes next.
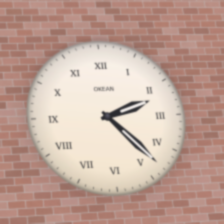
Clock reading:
2.23
